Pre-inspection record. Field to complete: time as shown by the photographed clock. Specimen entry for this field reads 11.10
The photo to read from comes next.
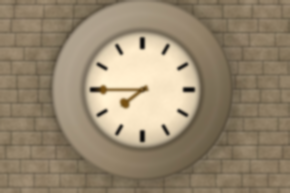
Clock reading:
7.45
